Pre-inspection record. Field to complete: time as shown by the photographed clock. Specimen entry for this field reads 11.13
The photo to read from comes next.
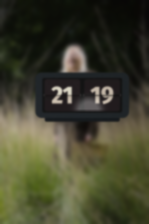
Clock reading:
21.19
